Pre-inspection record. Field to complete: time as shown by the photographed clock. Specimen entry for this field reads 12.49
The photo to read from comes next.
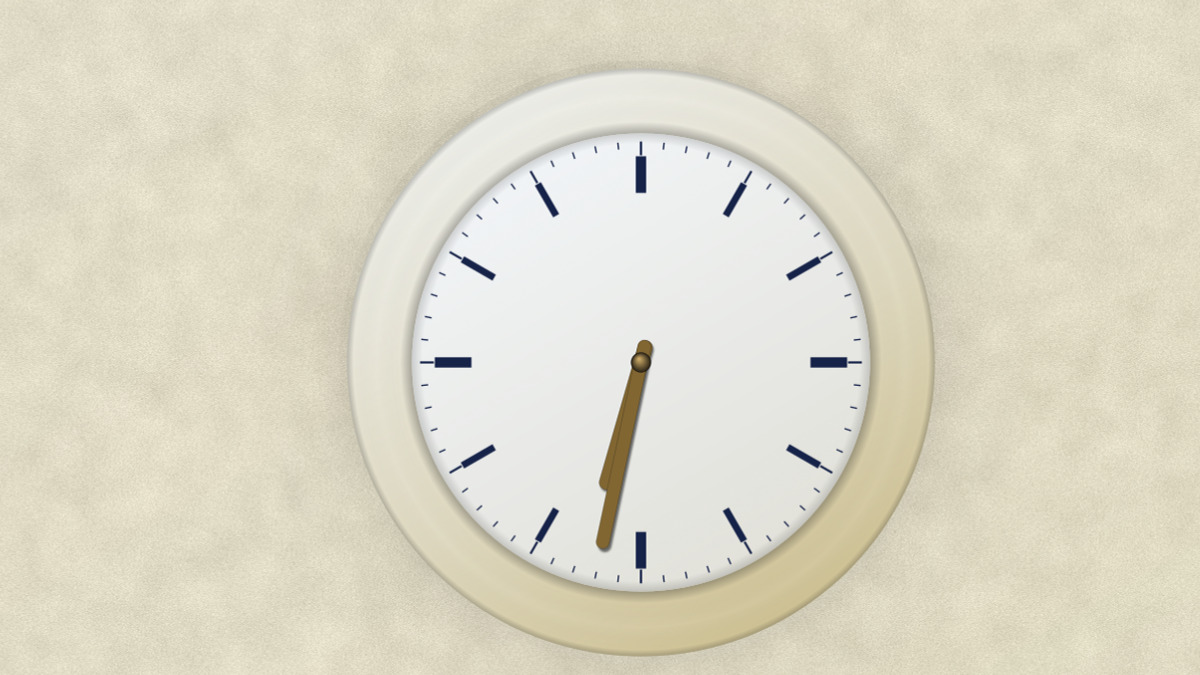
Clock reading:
6.32
